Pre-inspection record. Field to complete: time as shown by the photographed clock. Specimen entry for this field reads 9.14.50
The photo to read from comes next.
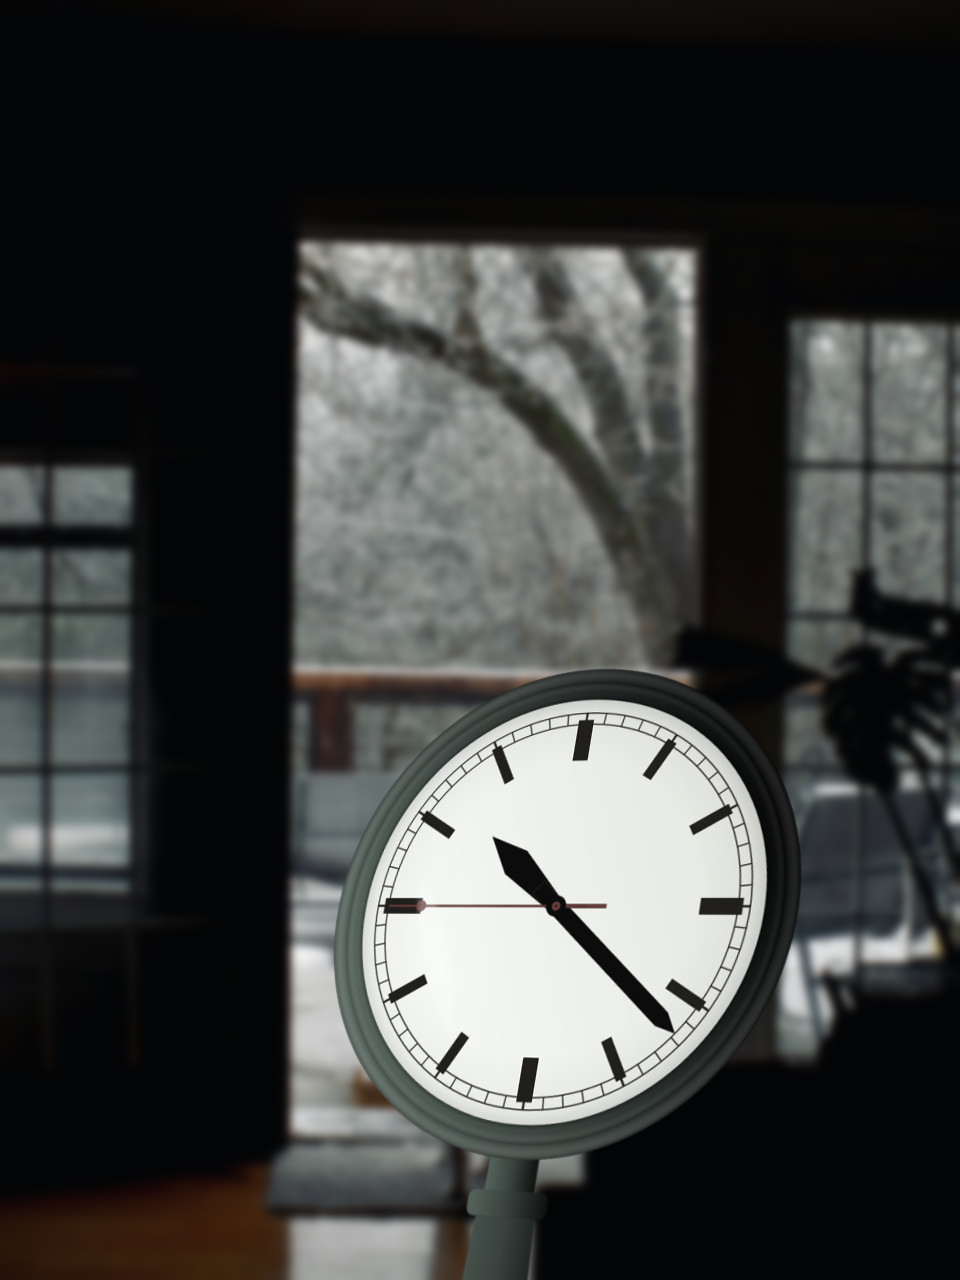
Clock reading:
10.21.45
